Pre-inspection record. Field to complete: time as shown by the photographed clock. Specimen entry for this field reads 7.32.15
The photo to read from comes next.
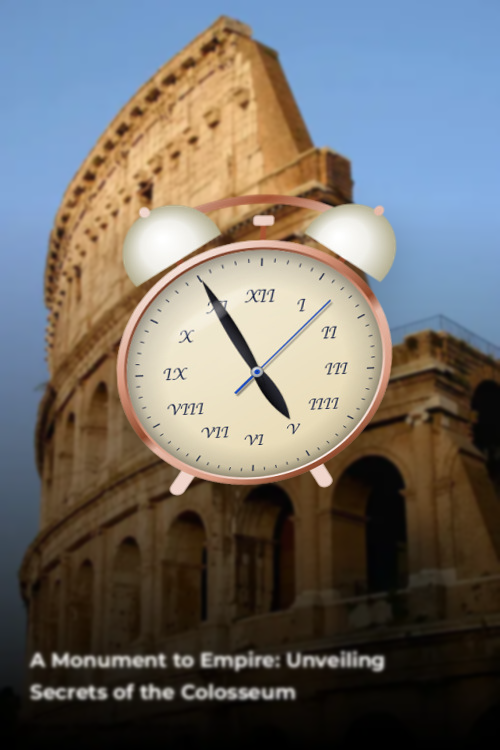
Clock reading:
4.55.07
